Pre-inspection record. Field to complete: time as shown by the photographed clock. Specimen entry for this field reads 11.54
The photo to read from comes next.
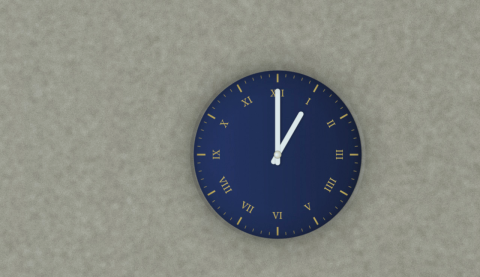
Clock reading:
1.00
